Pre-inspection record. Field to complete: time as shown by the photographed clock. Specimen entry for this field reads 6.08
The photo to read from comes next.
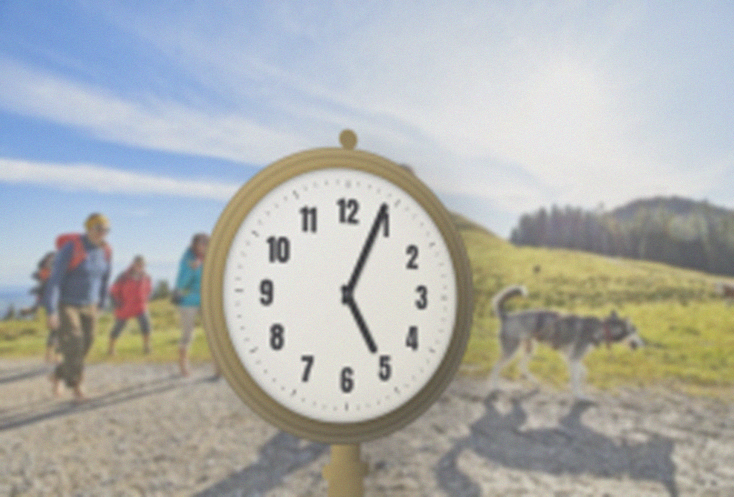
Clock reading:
5.04
